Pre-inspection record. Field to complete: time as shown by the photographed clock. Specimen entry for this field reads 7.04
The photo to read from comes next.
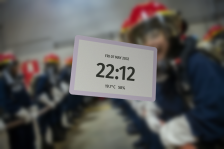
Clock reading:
22.12
